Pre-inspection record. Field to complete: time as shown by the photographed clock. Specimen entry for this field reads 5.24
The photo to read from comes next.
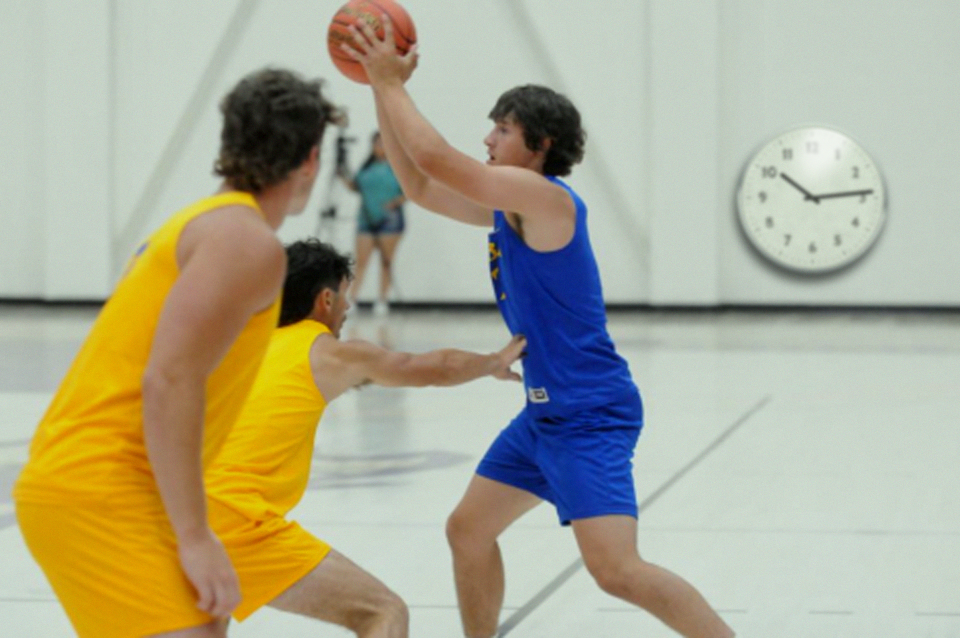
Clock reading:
10.14
